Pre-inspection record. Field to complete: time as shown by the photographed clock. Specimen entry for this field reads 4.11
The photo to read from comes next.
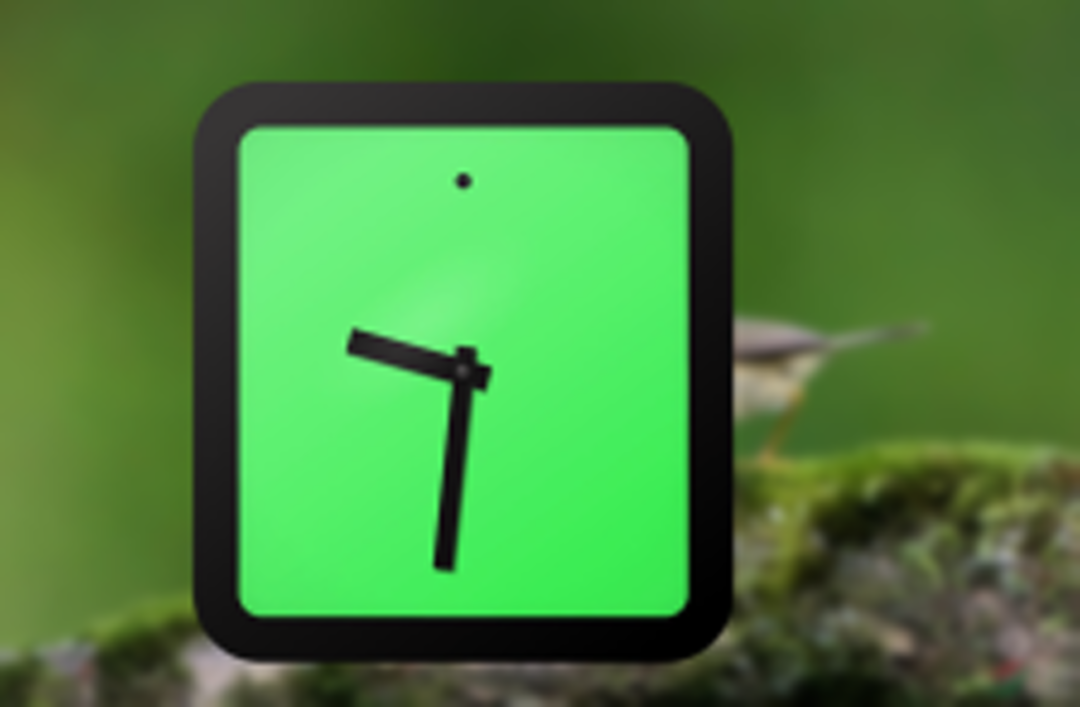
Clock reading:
9.31
